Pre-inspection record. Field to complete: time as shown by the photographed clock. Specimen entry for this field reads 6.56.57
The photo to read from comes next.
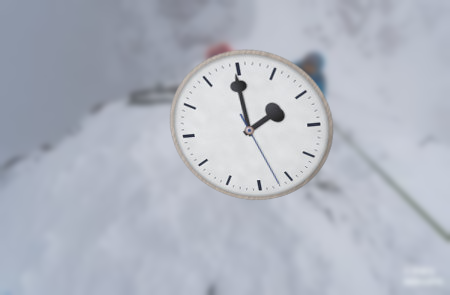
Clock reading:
1.59.27
